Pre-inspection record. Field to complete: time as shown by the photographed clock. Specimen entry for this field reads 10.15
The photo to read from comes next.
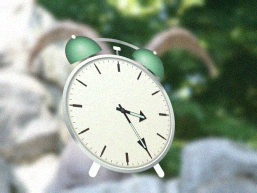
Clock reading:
3.25
